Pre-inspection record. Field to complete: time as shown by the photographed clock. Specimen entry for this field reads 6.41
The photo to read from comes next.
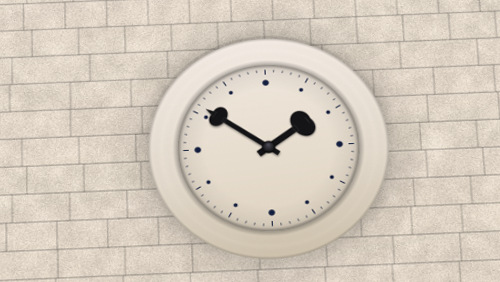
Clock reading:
1.51
